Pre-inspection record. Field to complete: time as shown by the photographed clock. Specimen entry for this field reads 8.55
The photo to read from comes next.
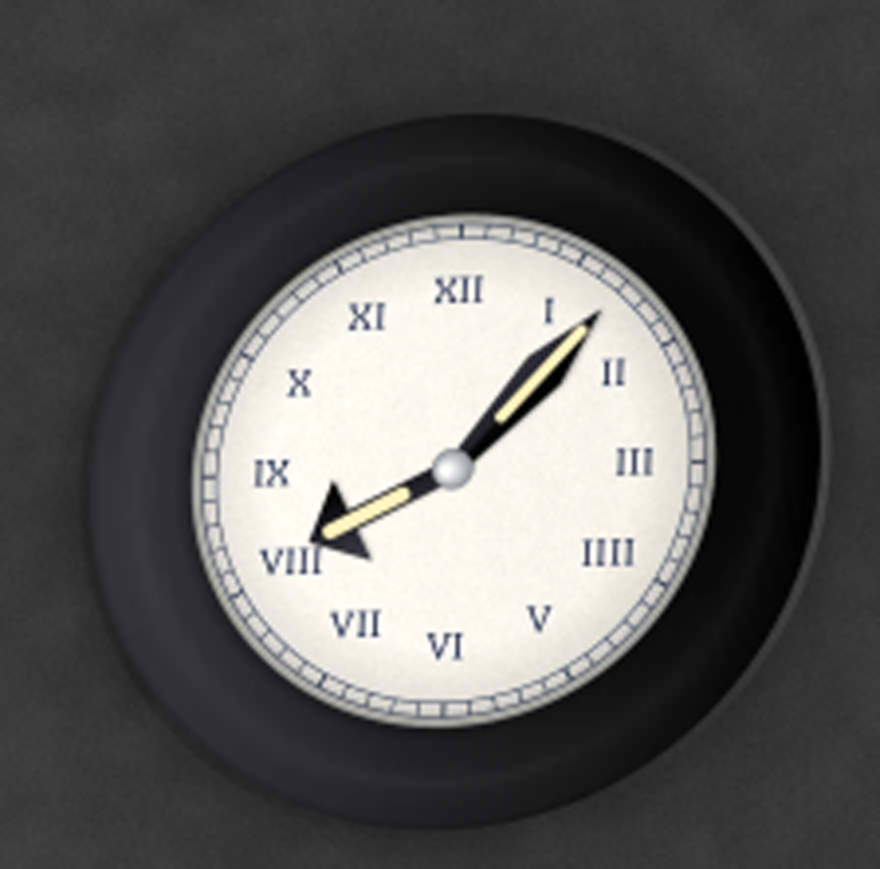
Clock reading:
8.07
